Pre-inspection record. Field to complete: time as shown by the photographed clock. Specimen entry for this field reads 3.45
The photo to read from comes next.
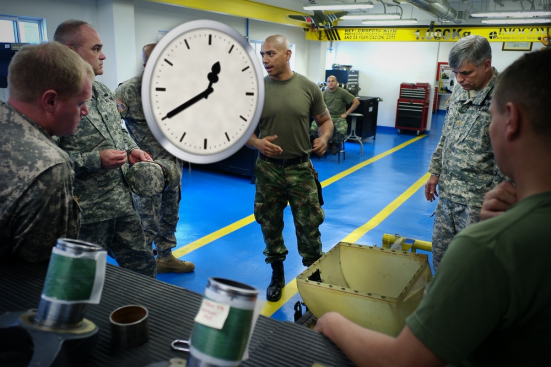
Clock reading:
12.40
